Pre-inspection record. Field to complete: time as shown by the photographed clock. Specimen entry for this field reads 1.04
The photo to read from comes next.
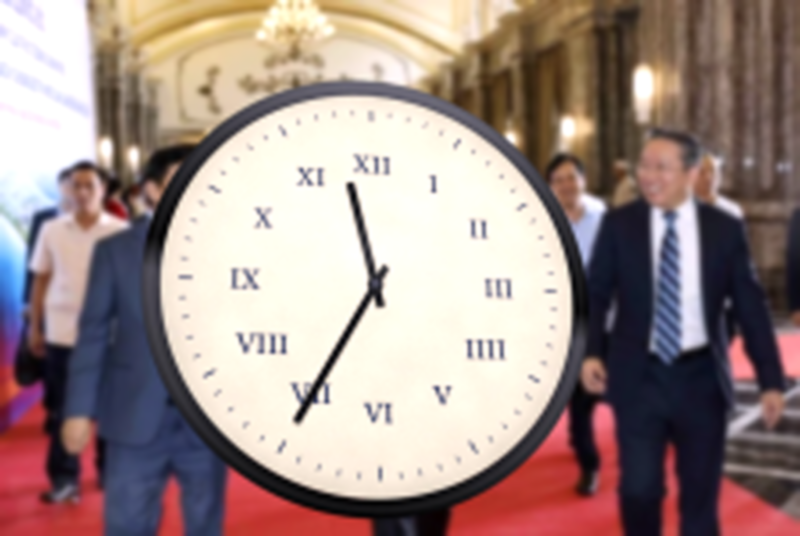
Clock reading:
11.35
